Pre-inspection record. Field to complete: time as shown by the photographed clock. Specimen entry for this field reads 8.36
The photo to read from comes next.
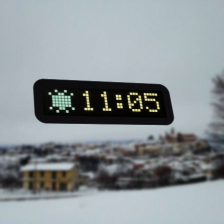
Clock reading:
11.05
